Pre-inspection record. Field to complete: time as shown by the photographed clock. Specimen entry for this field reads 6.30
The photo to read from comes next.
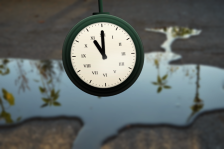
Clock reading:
11.00
